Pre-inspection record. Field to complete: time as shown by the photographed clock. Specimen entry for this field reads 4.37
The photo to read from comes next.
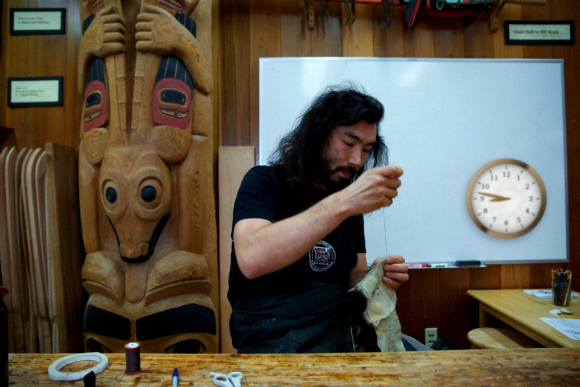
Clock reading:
8.47
